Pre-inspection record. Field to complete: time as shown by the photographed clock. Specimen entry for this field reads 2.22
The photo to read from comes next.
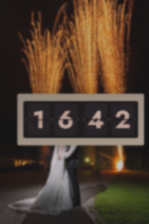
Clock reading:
16.42
